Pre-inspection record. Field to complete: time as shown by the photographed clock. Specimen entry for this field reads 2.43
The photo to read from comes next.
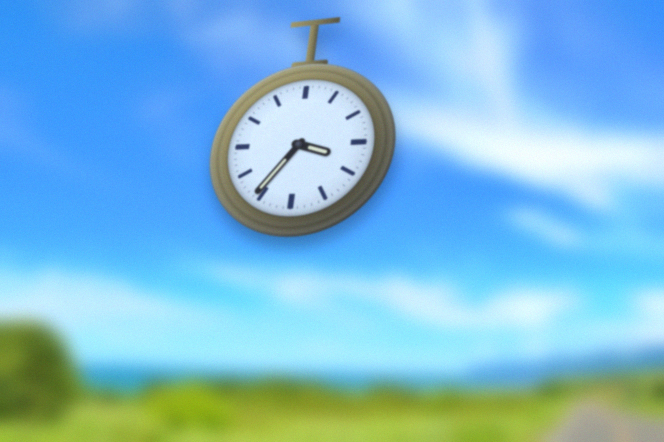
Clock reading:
3.36
